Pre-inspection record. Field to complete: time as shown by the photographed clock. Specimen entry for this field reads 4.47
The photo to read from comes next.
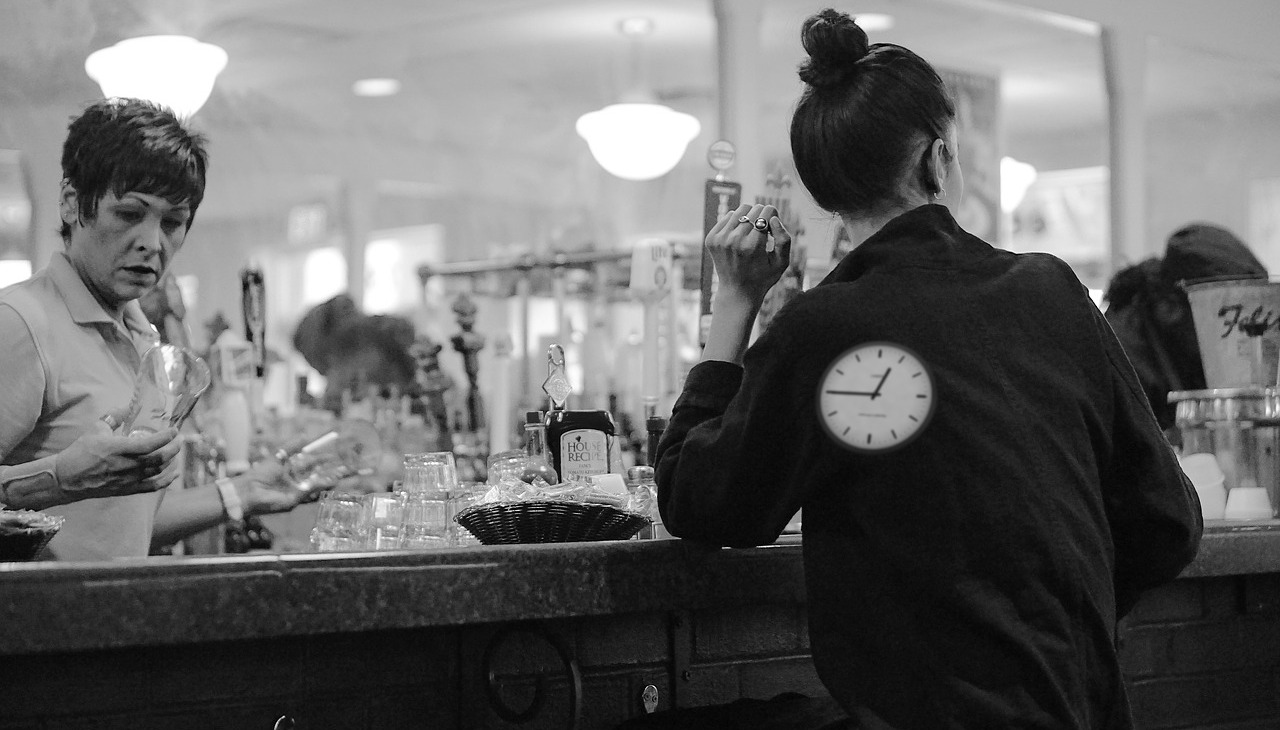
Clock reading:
12.45
